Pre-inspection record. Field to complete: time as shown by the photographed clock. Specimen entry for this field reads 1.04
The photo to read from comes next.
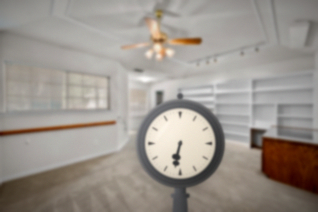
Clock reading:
6.32
